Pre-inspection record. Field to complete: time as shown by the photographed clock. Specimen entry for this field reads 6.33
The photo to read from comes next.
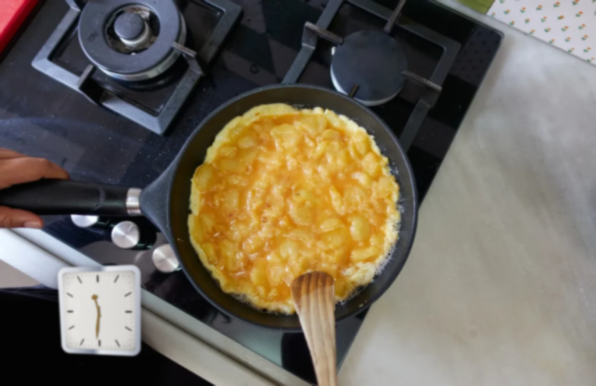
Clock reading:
11.31
